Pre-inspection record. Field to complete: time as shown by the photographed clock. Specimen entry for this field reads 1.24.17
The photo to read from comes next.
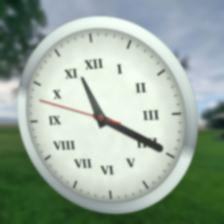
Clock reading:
11.19.48
